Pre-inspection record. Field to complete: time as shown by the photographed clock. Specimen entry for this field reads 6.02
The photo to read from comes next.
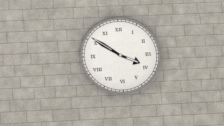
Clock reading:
3.51
